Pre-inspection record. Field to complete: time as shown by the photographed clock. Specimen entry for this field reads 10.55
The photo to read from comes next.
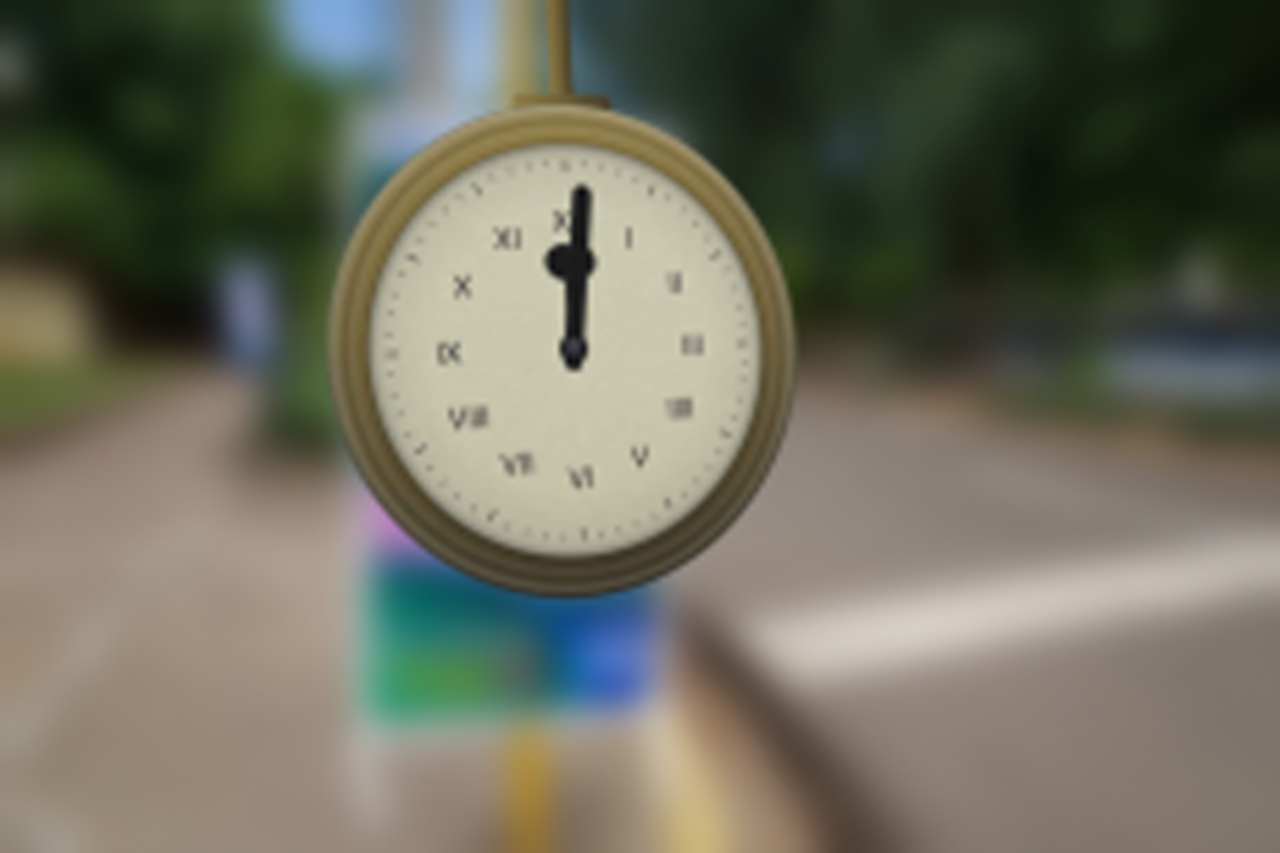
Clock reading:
12.01
